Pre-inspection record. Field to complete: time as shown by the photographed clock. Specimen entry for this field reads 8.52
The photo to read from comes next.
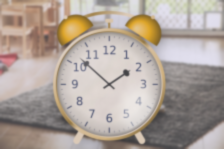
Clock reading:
1.52
